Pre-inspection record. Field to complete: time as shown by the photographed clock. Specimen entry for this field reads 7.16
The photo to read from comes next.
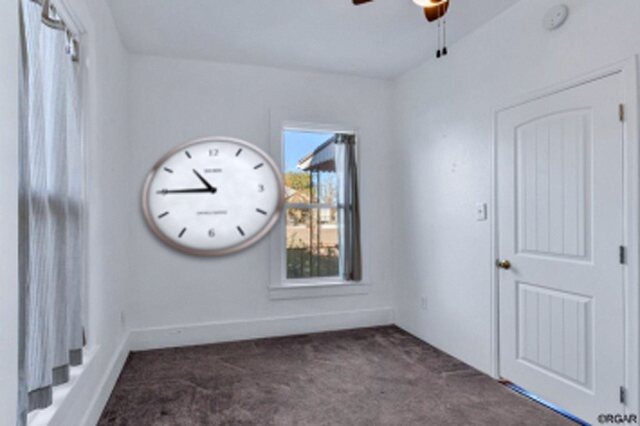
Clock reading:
10.45
